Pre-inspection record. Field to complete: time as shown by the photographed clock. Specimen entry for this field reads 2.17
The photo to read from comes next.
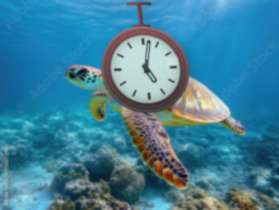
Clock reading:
5.02
